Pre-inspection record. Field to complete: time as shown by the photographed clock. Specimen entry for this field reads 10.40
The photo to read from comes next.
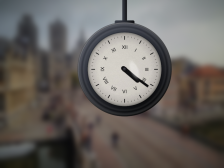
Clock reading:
4.21
